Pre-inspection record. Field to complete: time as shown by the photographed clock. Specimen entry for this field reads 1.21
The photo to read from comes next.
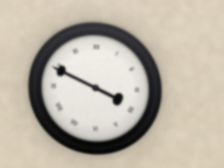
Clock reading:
3.49
